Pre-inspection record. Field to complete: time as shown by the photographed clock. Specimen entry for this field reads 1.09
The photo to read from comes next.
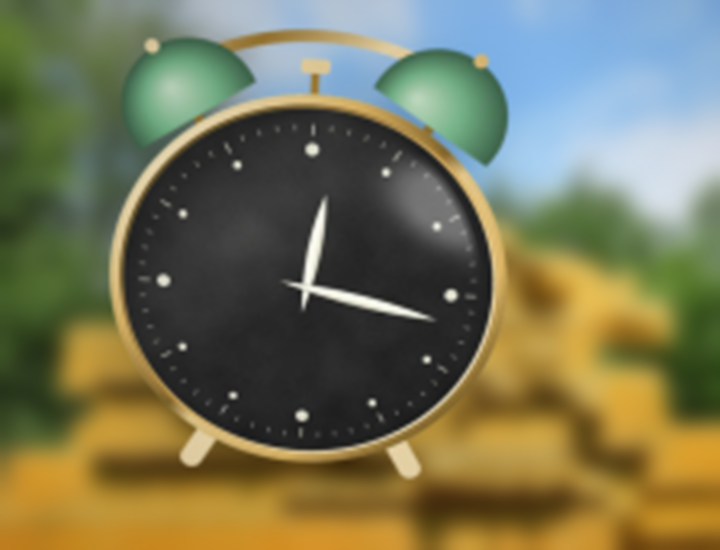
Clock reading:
12.17
